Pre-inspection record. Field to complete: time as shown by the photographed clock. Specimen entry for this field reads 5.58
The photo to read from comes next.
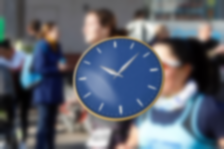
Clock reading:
10.08
